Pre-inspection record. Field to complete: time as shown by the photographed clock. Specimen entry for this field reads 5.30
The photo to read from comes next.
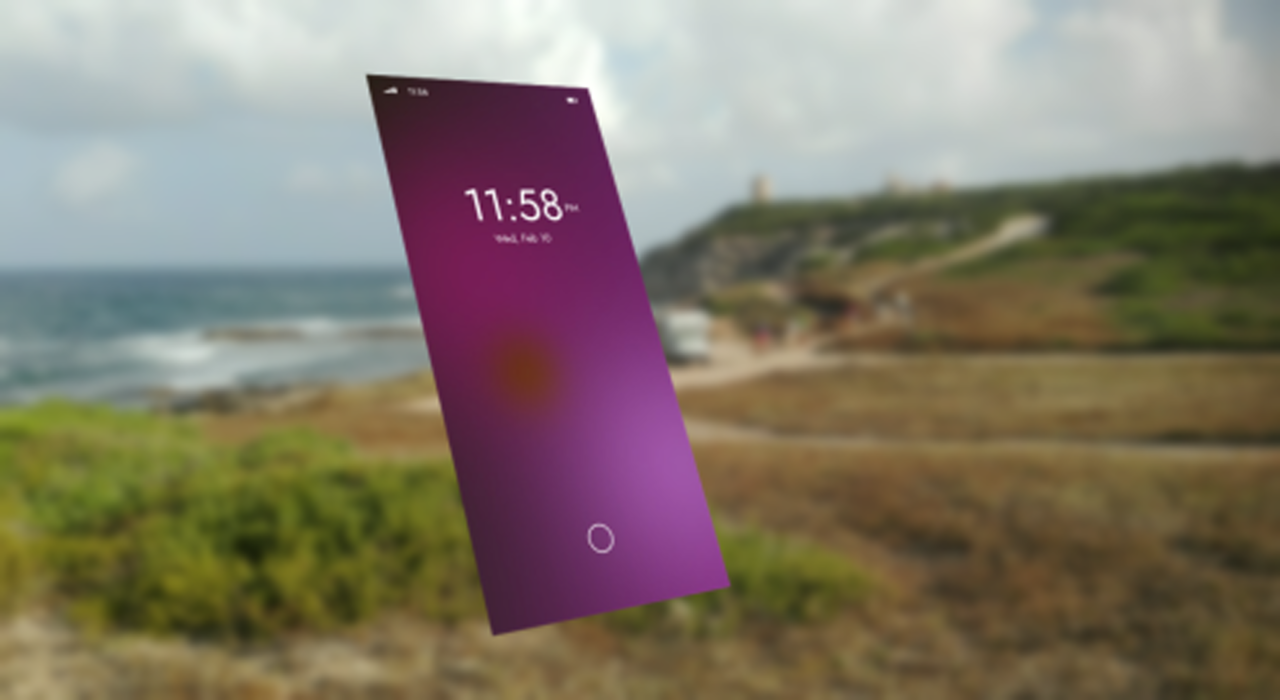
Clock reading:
11.58
